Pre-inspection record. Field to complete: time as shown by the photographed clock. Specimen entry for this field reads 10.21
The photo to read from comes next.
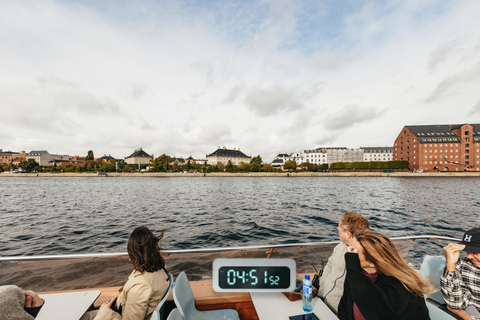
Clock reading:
4.51
